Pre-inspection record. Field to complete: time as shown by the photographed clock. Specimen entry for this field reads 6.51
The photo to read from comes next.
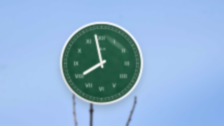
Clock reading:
7.58
